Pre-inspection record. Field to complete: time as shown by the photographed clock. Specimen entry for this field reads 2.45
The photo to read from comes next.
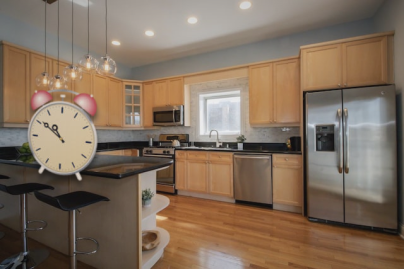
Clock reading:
10.51
